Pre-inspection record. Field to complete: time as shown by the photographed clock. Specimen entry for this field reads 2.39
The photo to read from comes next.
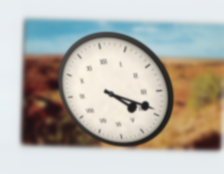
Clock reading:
4.19
